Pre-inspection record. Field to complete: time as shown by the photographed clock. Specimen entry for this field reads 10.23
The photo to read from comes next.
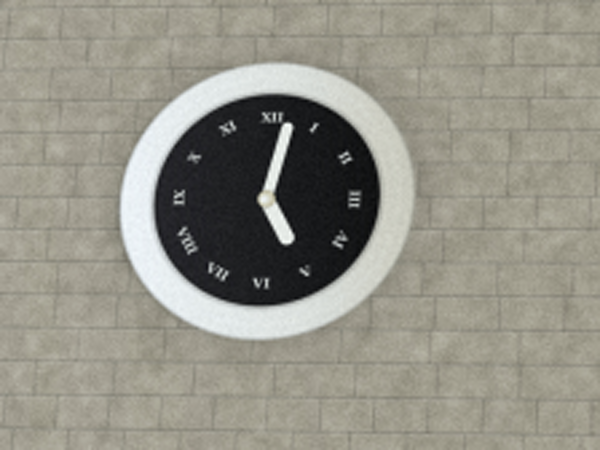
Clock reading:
5.02
